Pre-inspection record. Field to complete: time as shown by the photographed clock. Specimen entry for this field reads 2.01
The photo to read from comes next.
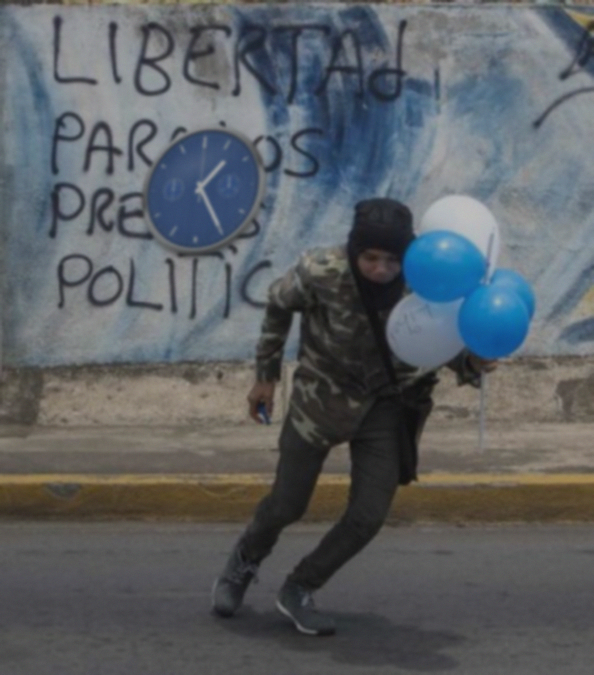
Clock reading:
1.25
